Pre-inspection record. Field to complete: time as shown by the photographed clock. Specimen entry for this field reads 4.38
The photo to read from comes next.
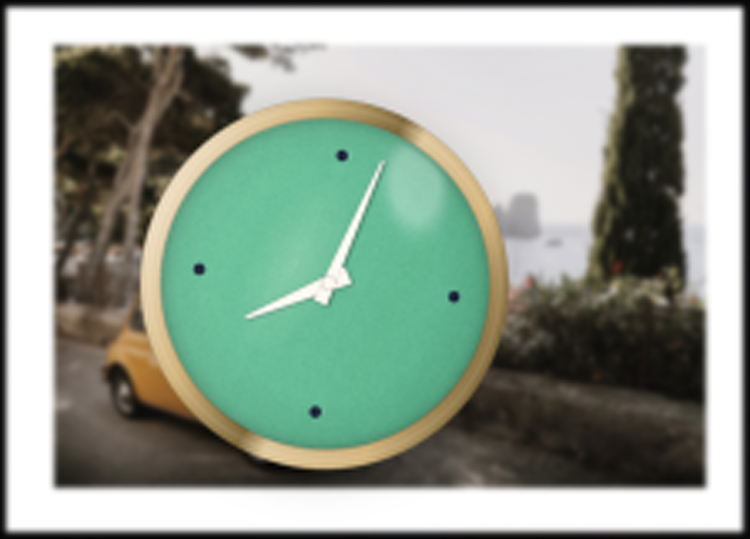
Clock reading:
8.03
